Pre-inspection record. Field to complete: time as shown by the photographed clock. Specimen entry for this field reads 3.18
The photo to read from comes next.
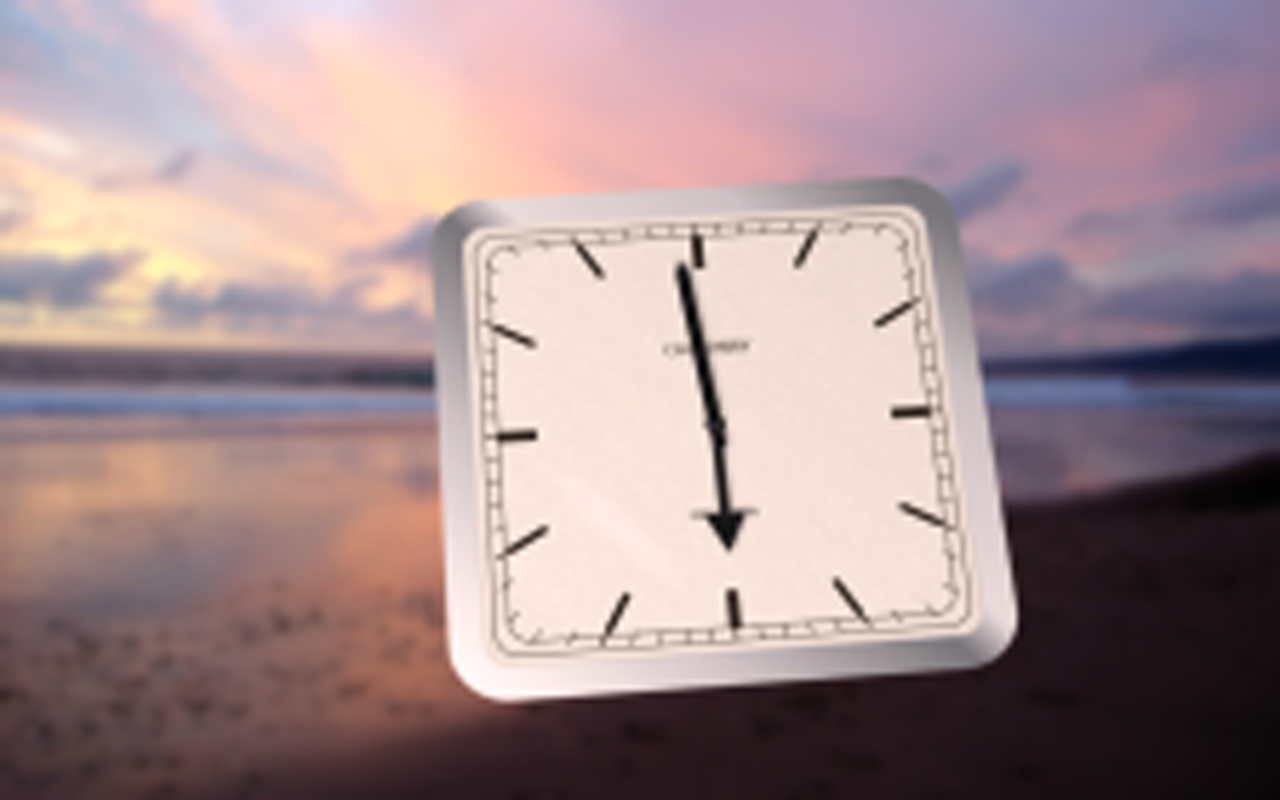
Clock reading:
5.59
